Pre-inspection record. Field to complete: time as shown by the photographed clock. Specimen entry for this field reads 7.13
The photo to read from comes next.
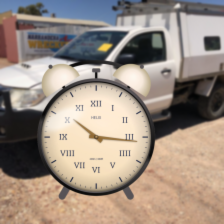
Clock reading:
10.16
